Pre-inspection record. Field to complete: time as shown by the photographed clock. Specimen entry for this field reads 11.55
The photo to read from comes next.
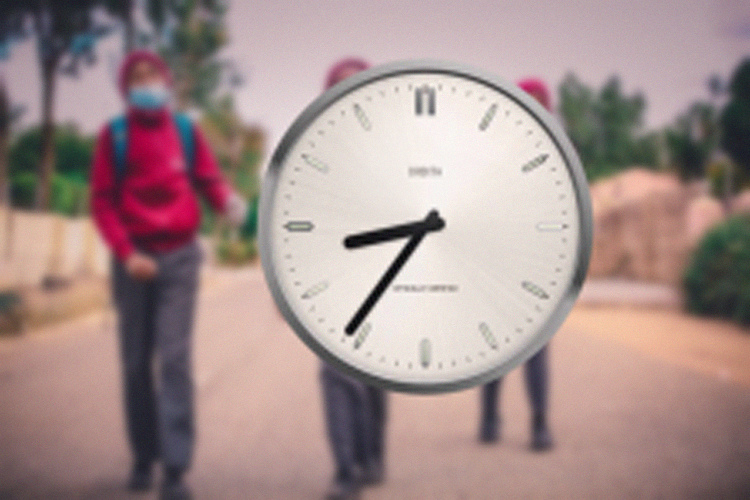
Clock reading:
8.36
